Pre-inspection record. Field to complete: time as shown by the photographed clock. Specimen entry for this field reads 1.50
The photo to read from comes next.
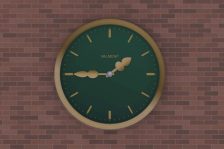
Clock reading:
1.45
